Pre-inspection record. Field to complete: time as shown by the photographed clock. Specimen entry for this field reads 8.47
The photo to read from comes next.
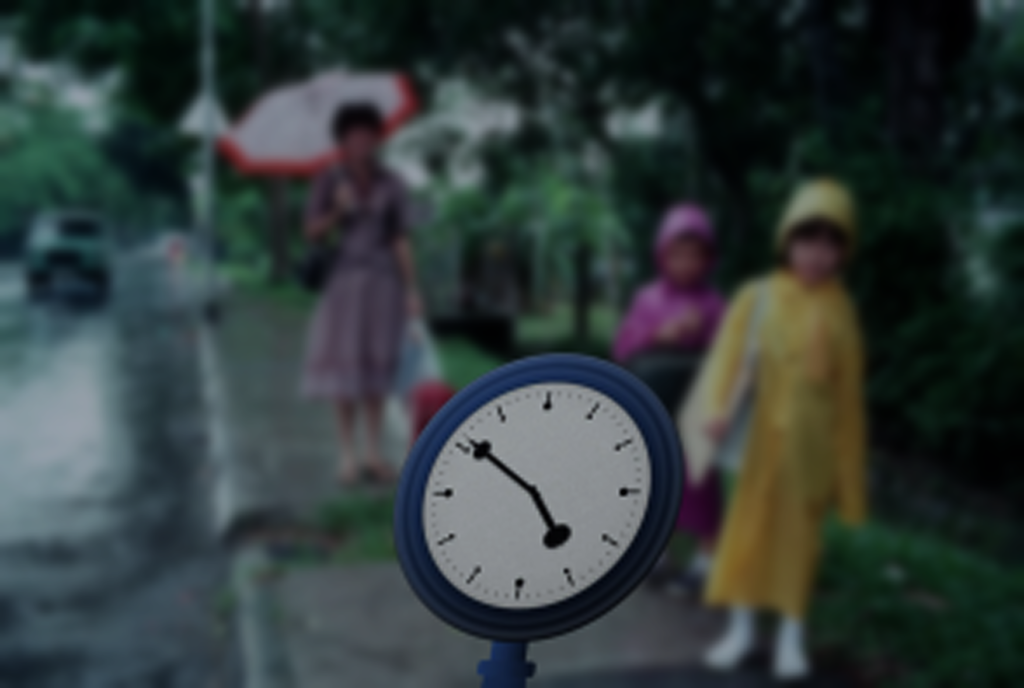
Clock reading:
4.51
